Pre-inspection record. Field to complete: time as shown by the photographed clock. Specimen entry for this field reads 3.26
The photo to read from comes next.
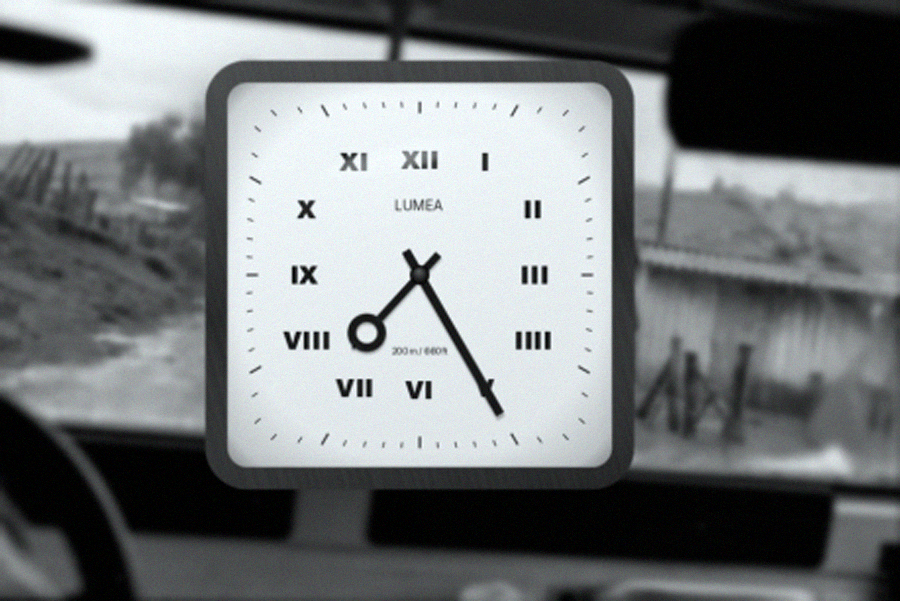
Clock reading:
7.25
